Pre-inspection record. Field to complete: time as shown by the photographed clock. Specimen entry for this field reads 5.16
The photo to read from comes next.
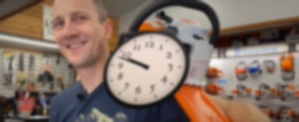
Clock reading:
9.48
